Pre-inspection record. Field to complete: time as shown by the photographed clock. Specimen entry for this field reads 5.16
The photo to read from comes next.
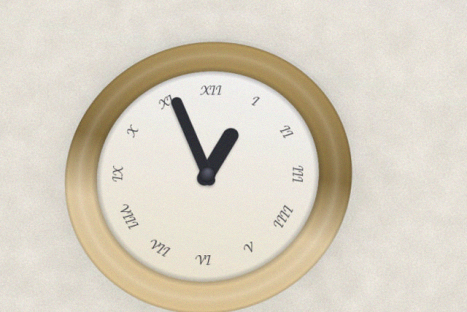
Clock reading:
12.56
